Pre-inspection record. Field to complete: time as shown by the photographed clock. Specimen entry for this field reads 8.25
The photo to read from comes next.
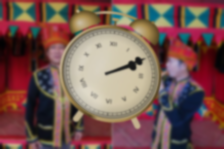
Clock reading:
2.10
